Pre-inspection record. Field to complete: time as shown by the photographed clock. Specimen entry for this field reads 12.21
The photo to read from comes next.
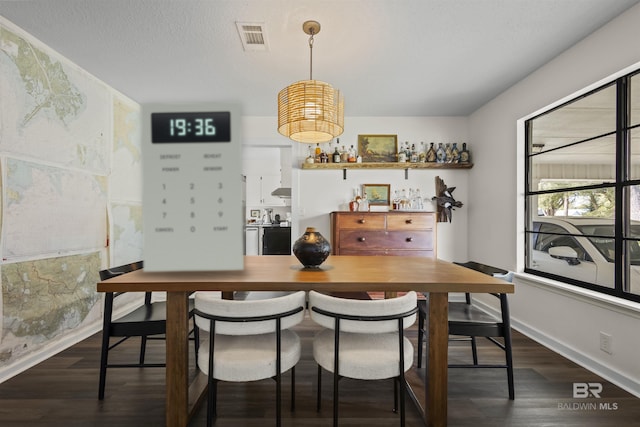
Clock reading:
19.36
